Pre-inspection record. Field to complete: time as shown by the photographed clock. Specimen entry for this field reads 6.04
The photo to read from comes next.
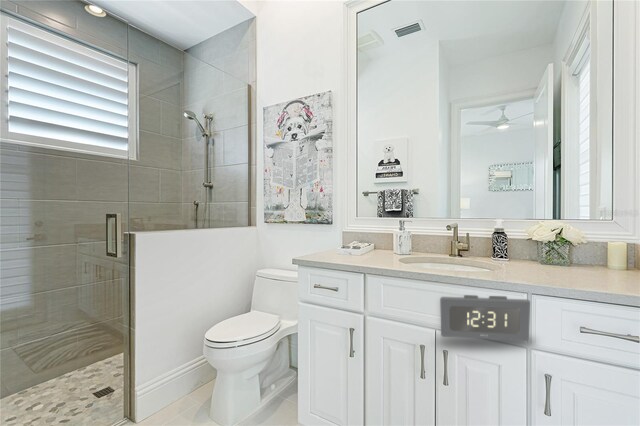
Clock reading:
12.31
